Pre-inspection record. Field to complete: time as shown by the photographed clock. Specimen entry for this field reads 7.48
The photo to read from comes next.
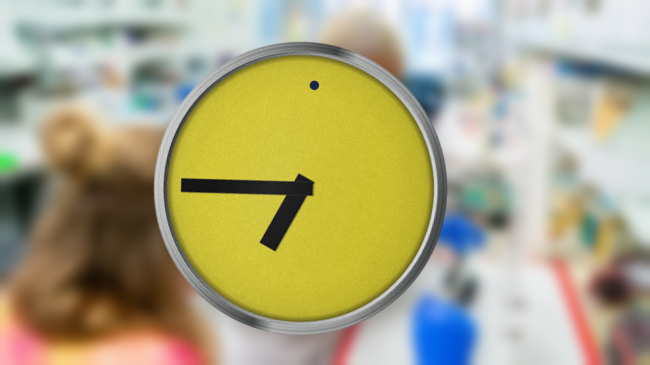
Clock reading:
6.44
